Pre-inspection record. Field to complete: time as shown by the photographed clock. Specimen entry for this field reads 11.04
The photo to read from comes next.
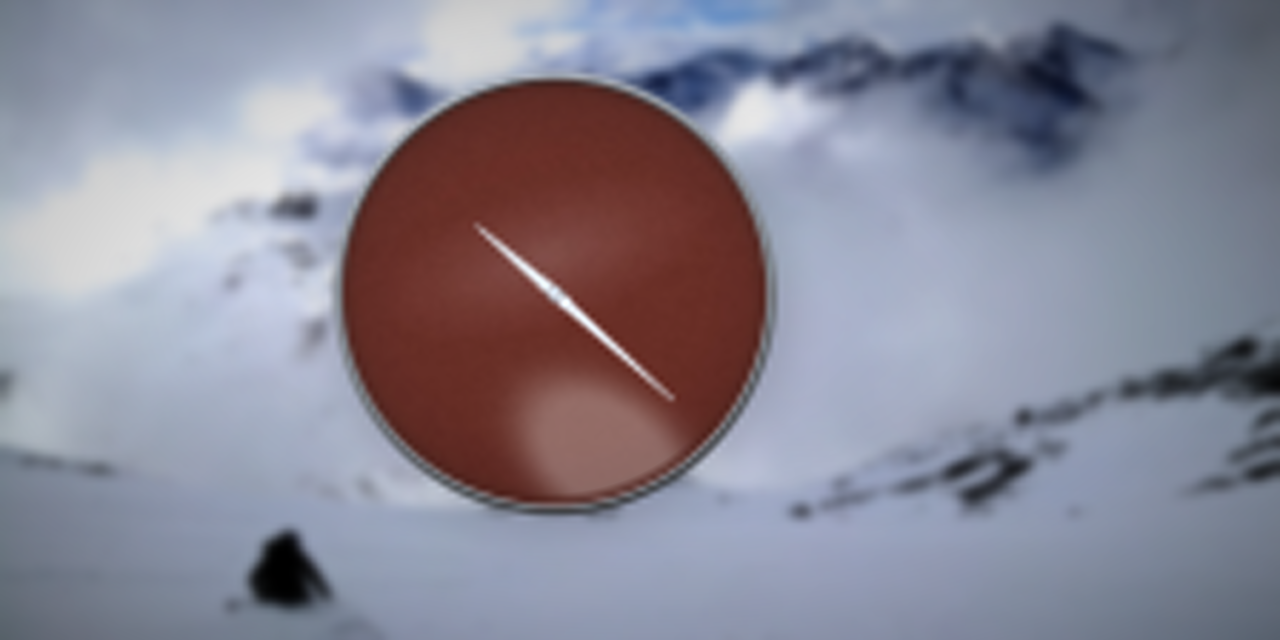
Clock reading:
10.22
